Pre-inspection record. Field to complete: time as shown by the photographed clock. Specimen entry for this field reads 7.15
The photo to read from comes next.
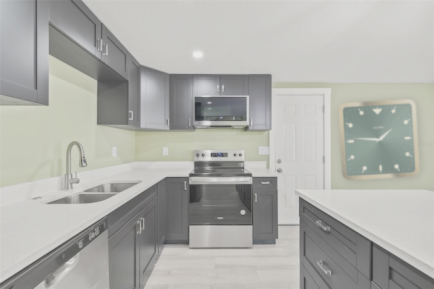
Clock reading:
1.46
